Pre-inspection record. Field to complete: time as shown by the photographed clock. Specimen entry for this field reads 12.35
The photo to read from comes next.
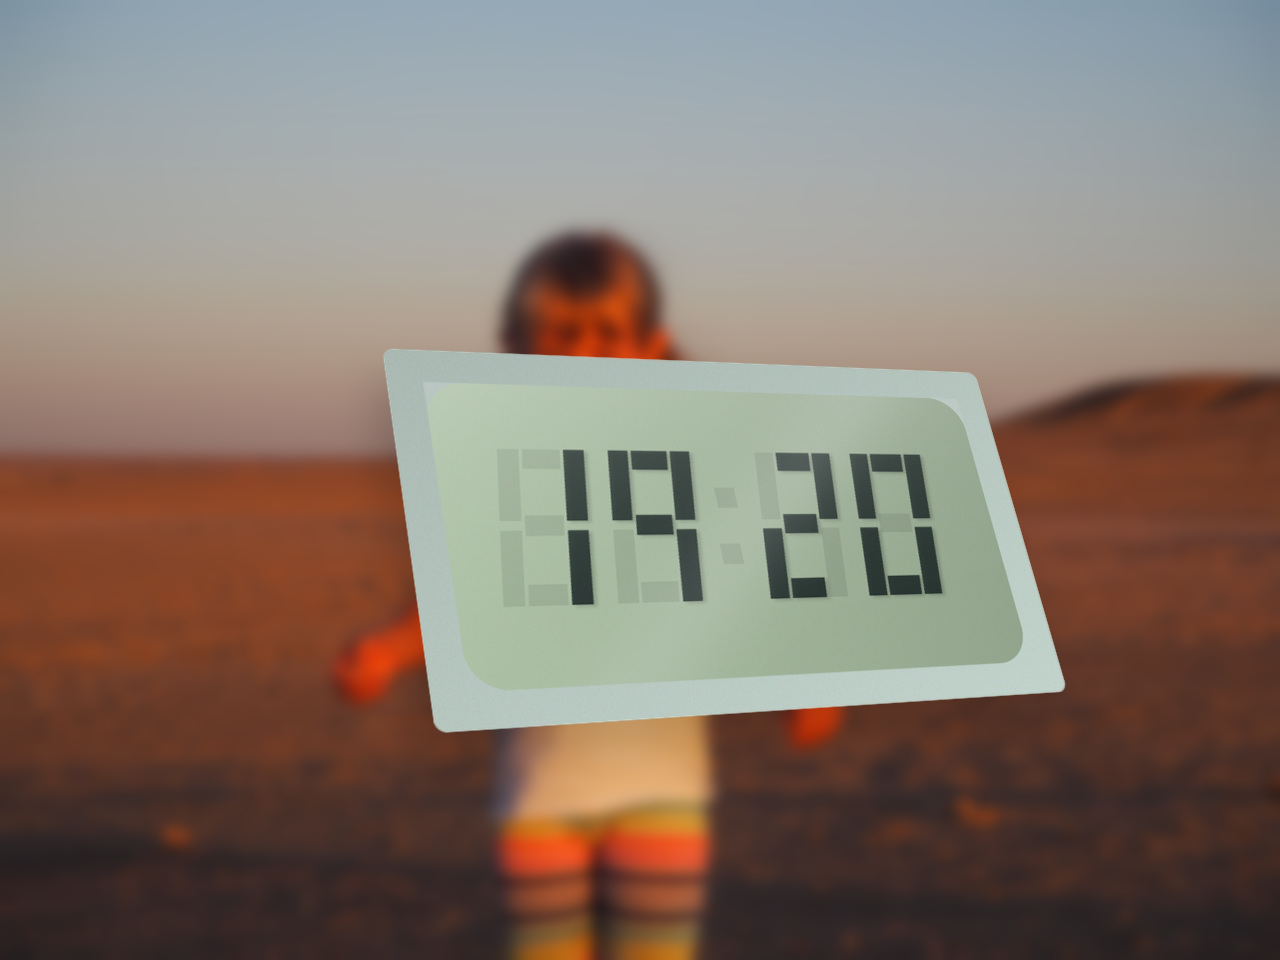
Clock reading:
19.20
